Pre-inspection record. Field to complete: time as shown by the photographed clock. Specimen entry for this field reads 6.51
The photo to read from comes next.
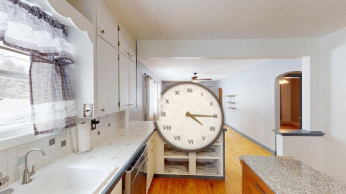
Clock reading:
4.15
